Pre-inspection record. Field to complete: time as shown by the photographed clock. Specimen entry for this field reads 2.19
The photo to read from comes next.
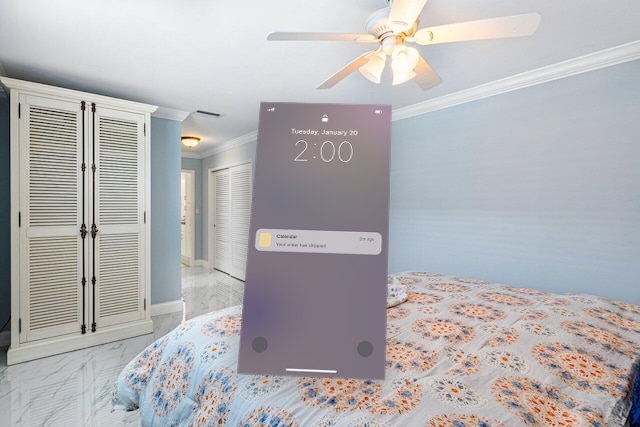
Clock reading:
2.00
